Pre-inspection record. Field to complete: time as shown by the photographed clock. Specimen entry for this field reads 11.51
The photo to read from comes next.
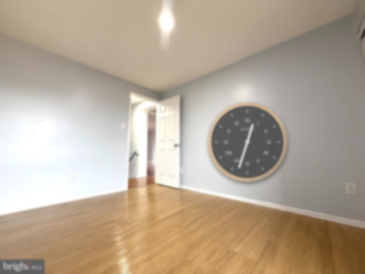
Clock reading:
12.33
